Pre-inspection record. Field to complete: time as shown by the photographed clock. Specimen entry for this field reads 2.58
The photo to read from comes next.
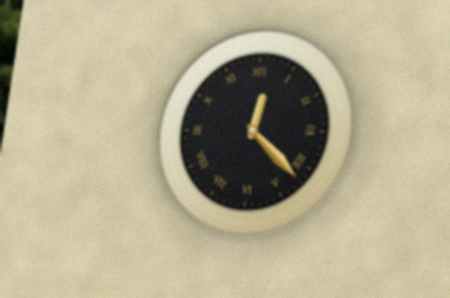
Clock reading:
12.22
